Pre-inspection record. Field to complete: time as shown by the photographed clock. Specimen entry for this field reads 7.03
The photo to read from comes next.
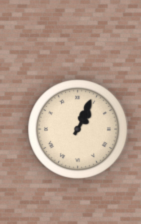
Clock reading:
1.04
